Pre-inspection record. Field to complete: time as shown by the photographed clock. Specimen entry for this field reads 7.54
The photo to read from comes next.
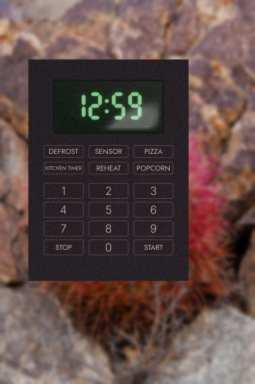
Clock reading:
12.59
